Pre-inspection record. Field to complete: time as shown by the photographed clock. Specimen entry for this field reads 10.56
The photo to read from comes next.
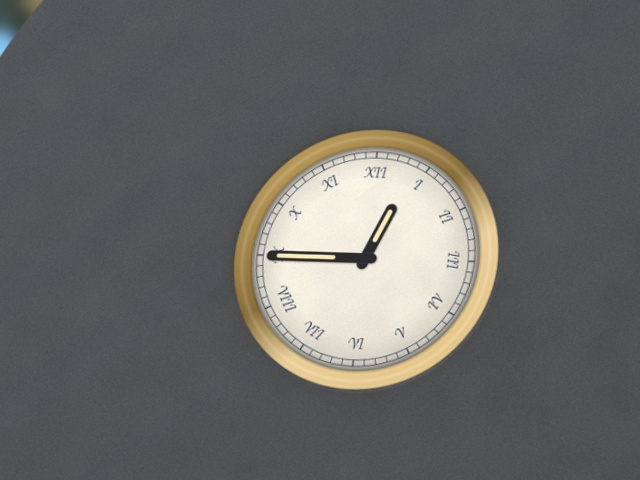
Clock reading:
12.45
